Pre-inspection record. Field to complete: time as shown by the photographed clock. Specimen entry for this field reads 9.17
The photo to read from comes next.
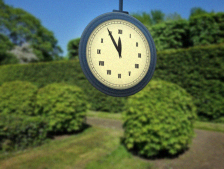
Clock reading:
11.55
